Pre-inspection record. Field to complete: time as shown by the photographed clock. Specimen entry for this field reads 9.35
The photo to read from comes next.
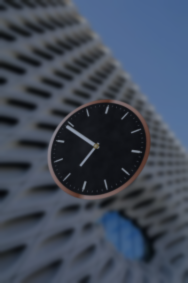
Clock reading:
6.49
